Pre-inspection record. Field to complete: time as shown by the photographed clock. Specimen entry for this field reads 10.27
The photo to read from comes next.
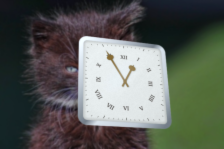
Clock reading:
12.55
